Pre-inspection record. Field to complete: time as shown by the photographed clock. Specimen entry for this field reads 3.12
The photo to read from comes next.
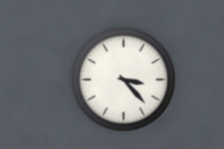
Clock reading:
3.23
